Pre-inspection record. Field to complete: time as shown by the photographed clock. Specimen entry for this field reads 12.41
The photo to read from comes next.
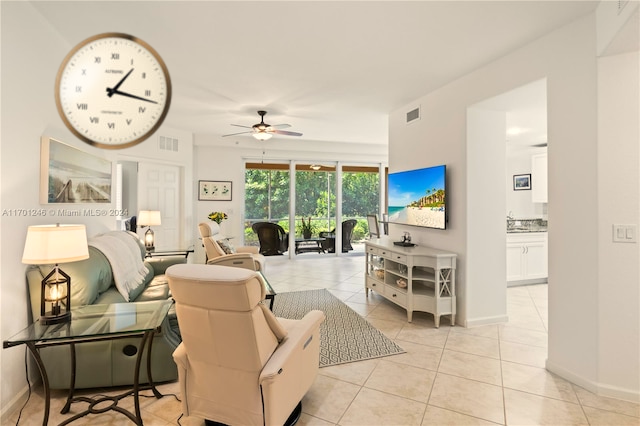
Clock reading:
1.17
